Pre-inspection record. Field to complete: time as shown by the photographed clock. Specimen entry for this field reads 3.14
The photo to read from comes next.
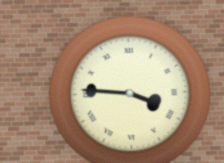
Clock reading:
3.46
